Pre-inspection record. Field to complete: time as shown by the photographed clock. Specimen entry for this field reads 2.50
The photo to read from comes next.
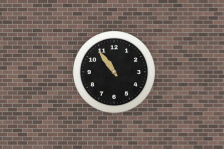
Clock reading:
10.54
